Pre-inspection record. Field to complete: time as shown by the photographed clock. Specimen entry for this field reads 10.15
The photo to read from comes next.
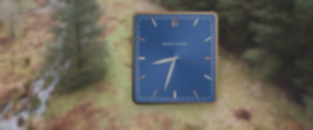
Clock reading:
8.33
